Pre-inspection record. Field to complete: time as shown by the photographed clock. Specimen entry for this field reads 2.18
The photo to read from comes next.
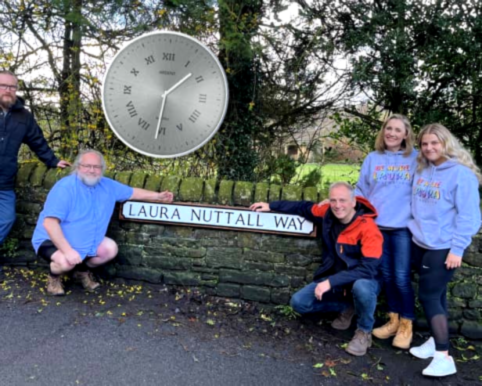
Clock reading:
1.31
